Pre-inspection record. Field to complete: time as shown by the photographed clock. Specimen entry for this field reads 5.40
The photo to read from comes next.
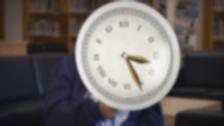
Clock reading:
3.26
